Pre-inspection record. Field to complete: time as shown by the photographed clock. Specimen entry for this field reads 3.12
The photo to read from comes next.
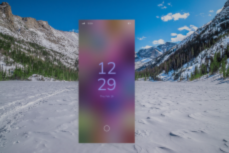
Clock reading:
12.29
